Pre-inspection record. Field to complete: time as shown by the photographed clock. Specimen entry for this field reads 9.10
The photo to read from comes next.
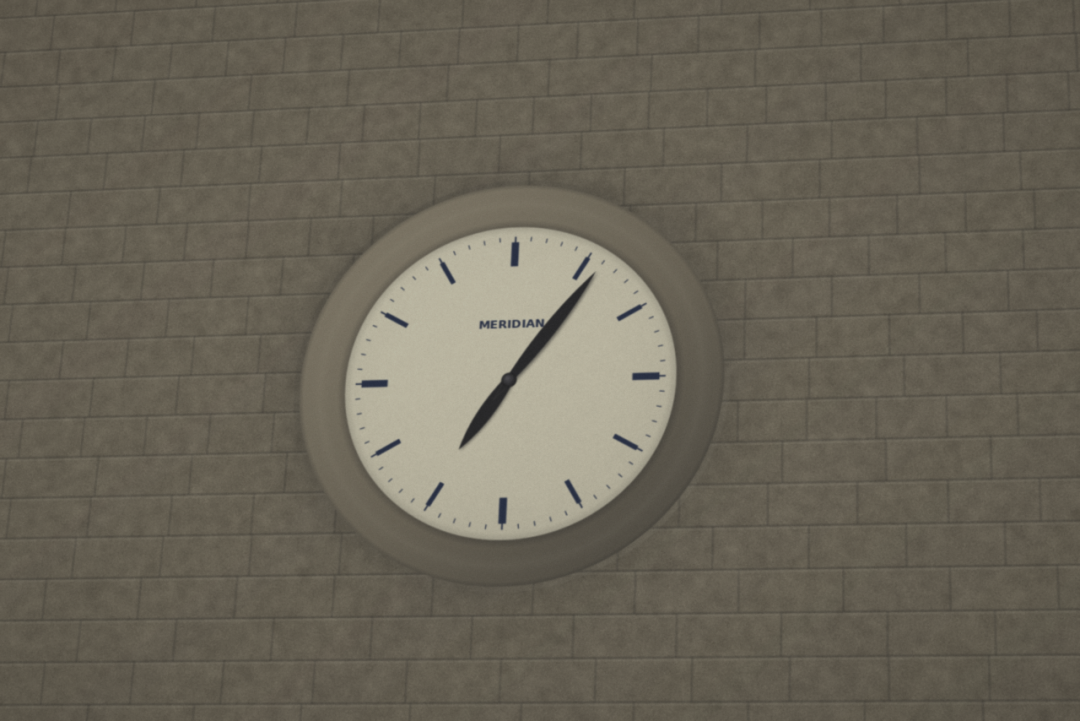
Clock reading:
7.06
